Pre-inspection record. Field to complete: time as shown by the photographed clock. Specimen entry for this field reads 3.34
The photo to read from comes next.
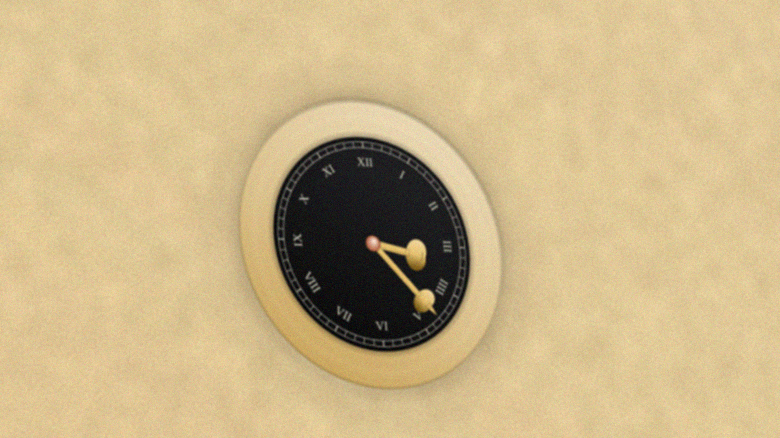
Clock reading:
3.23
